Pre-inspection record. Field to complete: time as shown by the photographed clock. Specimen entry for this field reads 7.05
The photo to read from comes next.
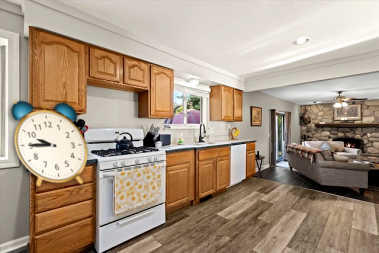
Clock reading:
9.45
